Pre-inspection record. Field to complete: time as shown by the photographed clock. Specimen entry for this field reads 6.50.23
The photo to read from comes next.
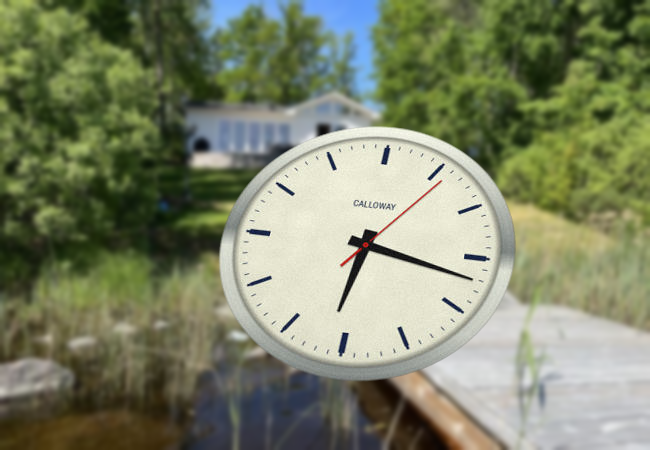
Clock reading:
6.17.06
